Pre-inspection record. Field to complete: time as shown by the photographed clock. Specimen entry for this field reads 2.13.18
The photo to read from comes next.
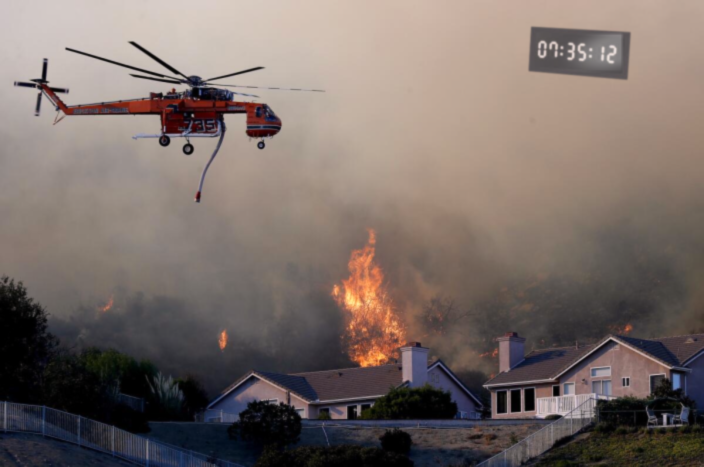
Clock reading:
7.35.12
